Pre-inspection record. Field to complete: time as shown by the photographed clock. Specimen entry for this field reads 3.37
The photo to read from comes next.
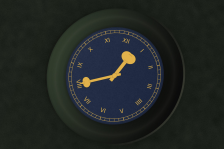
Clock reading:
12.40
